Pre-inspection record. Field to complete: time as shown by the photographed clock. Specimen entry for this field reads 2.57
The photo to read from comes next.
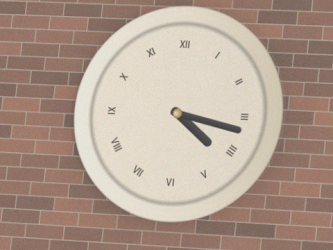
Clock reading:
4.17
